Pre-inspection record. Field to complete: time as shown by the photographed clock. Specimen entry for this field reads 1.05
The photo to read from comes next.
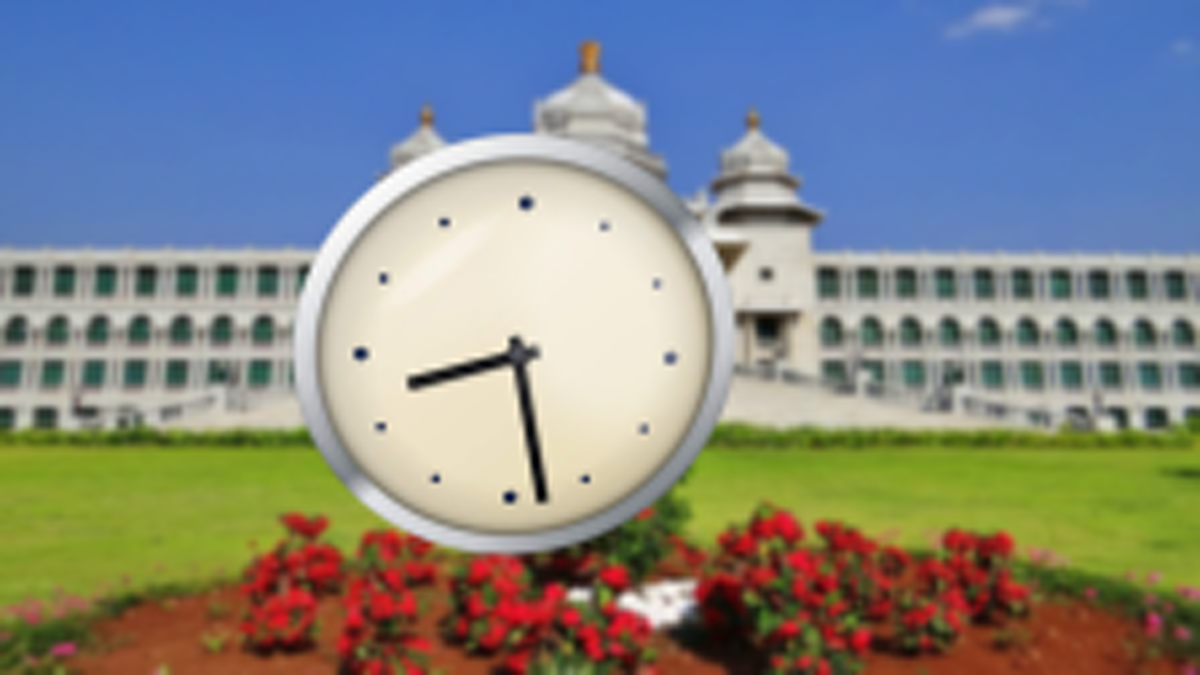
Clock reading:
8.28
